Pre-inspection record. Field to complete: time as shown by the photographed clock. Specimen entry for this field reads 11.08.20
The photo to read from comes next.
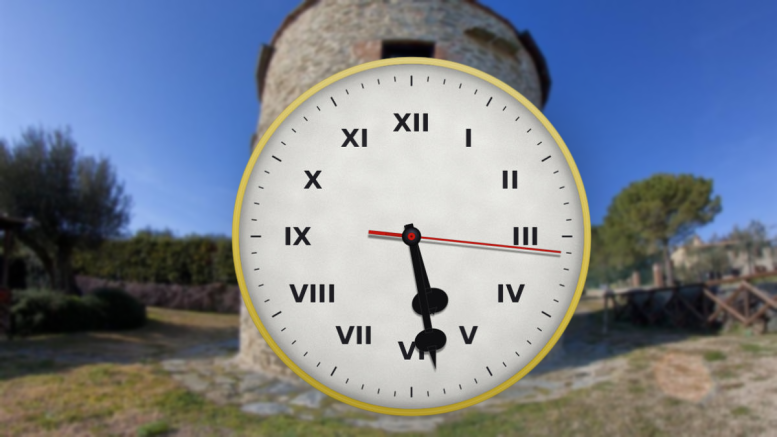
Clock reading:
5.28.16
